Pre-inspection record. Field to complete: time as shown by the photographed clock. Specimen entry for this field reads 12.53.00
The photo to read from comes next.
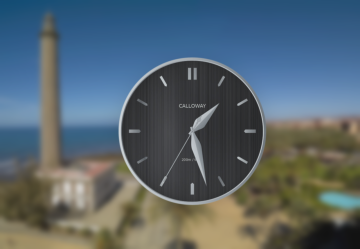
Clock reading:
1.27.35
